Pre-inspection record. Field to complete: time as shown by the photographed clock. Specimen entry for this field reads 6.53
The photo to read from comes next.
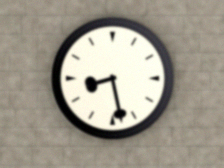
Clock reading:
8.28
